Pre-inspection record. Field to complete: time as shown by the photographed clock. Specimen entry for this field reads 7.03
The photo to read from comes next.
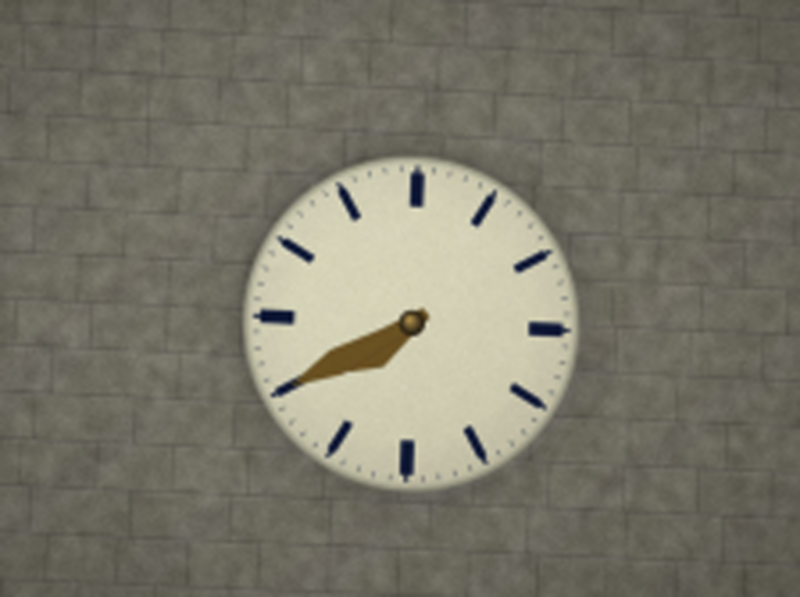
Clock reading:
7.40
